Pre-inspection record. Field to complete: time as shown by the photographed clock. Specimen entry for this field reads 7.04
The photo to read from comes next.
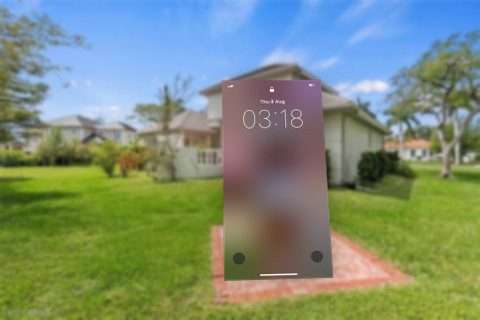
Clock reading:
3.18
